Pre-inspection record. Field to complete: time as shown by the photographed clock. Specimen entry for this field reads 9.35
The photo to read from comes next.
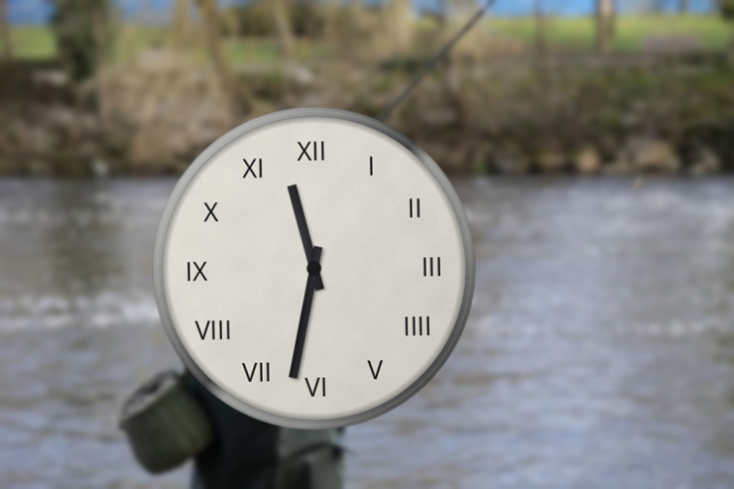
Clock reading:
11.32
